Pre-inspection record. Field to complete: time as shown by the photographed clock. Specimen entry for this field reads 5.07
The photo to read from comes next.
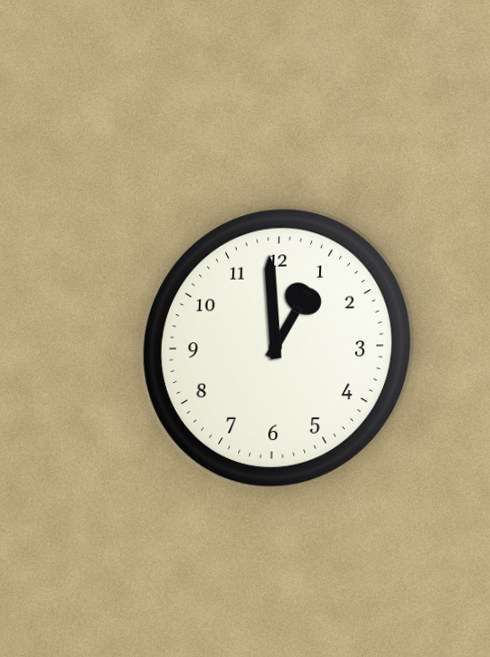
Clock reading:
12.59
